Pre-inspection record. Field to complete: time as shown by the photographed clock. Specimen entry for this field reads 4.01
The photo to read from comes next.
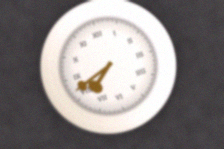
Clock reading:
7.42
